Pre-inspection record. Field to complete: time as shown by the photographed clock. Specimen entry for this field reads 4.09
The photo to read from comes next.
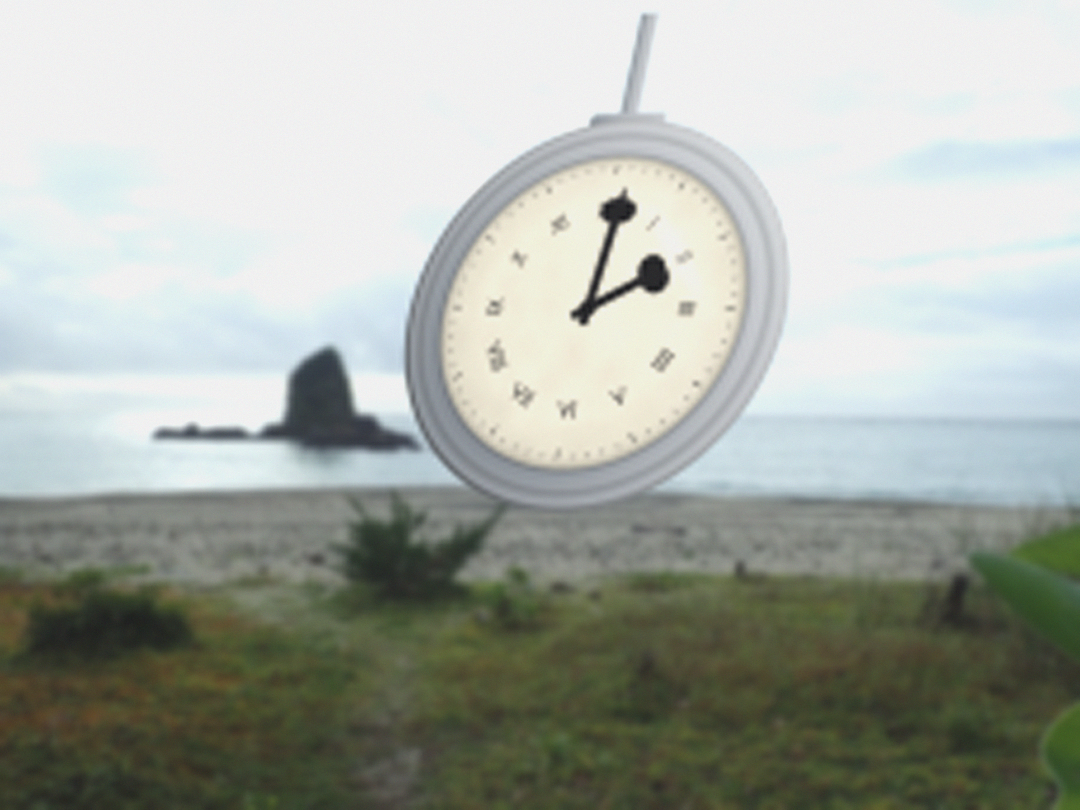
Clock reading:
2.01
